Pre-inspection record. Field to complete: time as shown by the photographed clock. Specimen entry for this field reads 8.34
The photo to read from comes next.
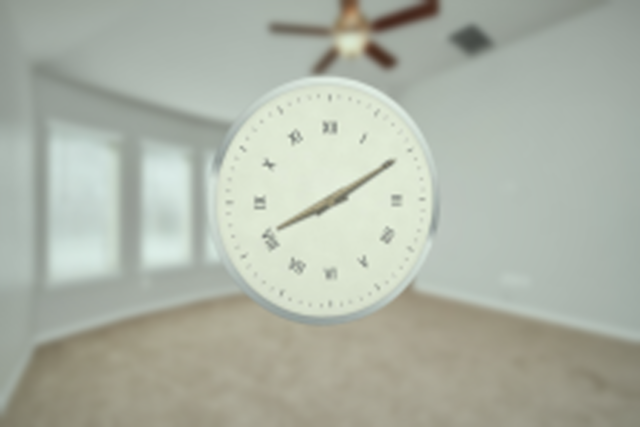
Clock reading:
8.10
